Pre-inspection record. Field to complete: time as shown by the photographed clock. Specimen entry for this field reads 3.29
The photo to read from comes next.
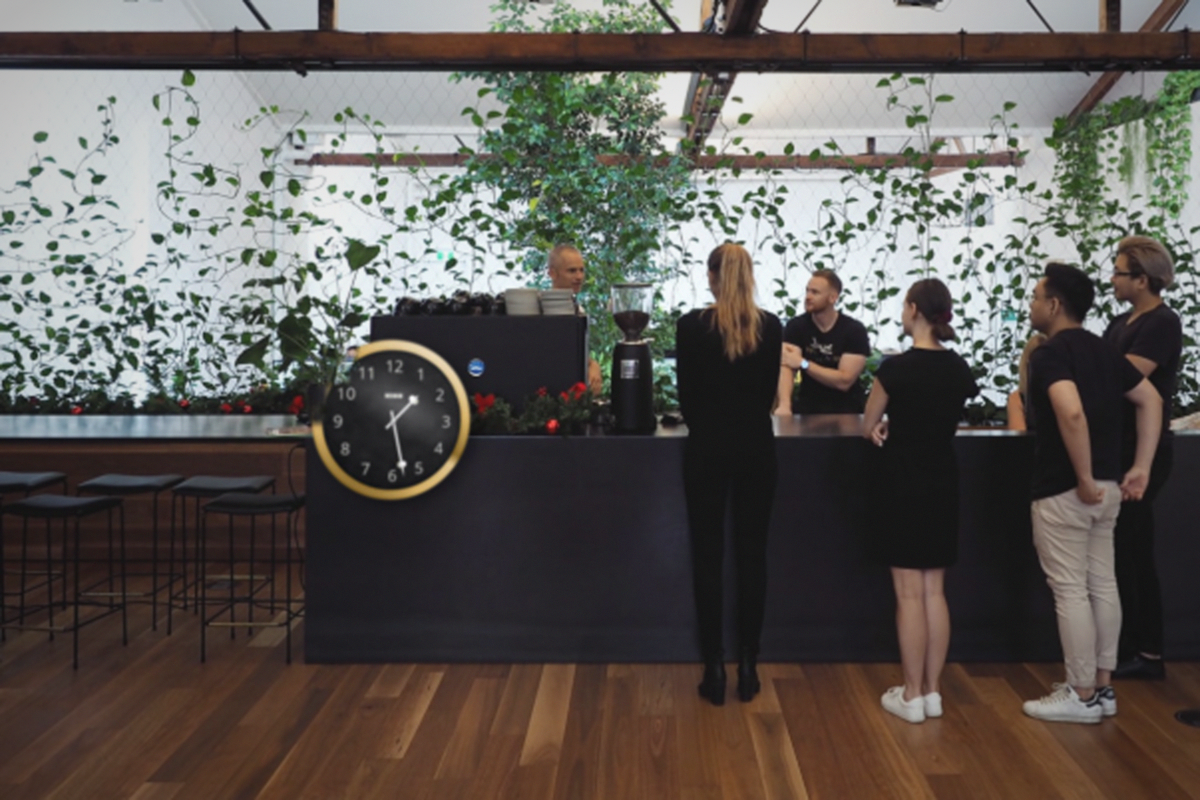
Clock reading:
1.28
